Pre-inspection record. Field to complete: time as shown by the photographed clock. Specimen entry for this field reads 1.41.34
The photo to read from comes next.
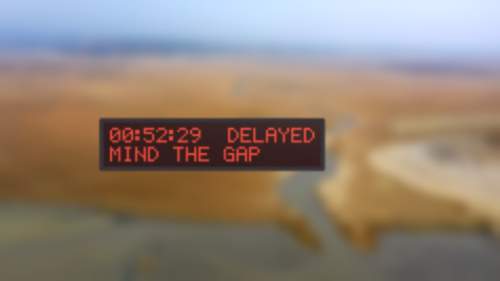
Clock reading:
0.52.29
